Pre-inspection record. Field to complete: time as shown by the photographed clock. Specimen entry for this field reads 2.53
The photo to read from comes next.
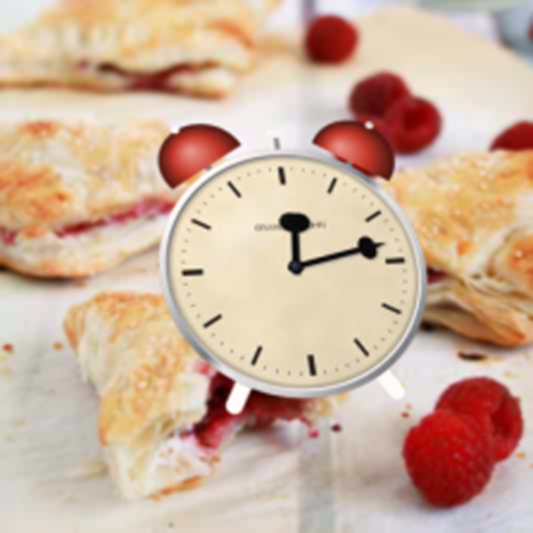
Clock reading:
12.13
